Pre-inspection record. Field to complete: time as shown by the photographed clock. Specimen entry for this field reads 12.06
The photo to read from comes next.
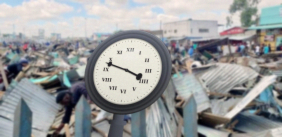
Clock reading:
3.48
